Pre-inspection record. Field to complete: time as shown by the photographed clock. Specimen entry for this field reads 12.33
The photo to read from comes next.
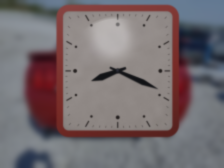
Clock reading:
8.19
